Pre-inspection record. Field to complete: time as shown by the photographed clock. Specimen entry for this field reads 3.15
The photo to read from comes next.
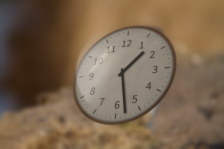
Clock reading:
1.28
